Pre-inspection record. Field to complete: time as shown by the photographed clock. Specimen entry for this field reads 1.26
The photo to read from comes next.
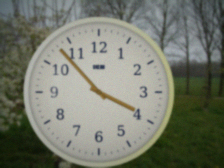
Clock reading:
3.53
